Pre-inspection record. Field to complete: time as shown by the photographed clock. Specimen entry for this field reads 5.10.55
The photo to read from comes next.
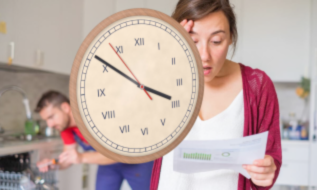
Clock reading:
3.50.54
